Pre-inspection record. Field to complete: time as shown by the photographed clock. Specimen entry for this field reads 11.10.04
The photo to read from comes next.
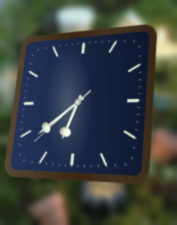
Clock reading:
6.38.38
